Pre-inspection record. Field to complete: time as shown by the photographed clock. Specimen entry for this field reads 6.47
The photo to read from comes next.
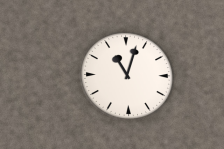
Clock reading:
11.03
